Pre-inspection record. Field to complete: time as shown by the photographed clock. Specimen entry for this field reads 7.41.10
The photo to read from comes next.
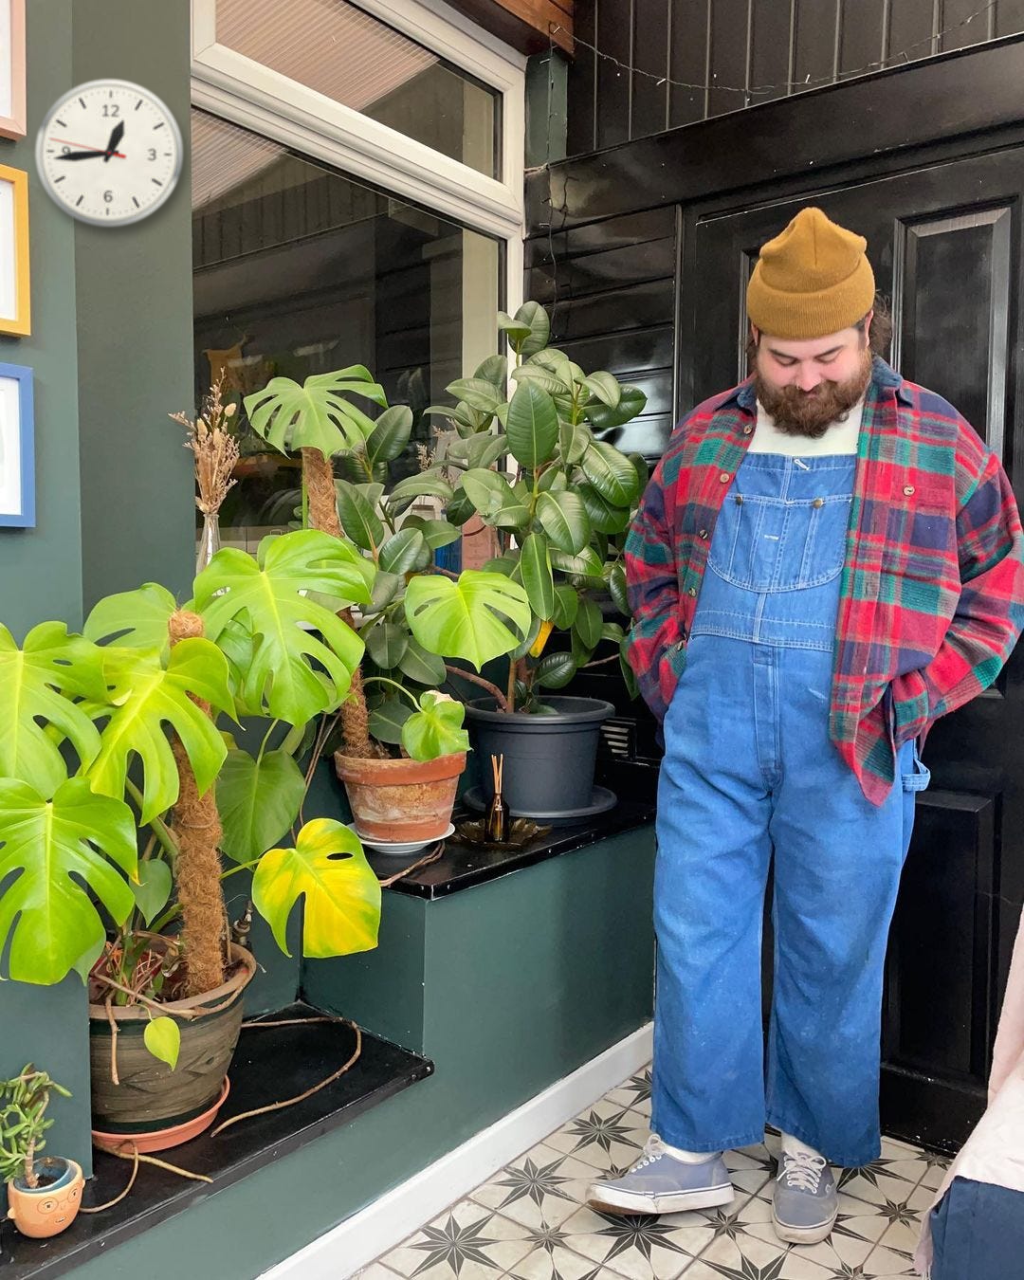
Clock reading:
12.43.47
